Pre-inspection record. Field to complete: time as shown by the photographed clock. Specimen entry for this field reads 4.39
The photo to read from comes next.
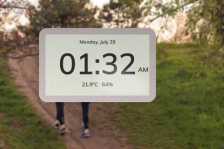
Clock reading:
1.32
